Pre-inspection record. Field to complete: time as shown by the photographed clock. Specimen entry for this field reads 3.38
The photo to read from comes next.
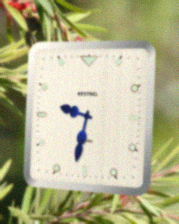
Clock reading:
9.32
